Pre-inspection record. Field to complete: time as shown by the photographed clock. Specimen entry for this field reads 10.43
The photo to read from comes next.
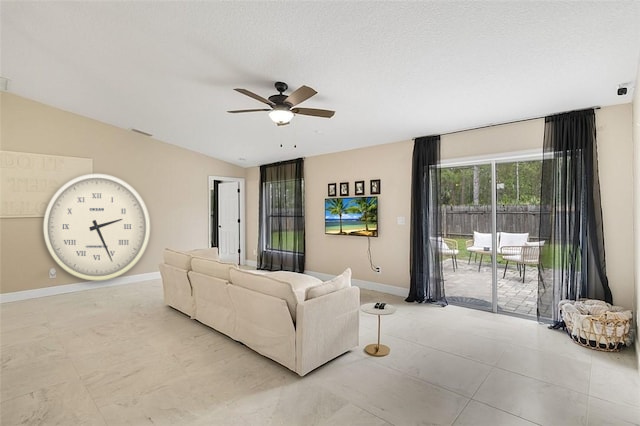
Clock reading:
2.26
